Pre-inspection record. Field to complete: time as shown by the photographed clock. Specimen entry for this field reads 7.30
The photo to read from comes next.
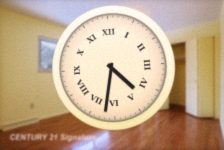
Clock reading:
4.32
